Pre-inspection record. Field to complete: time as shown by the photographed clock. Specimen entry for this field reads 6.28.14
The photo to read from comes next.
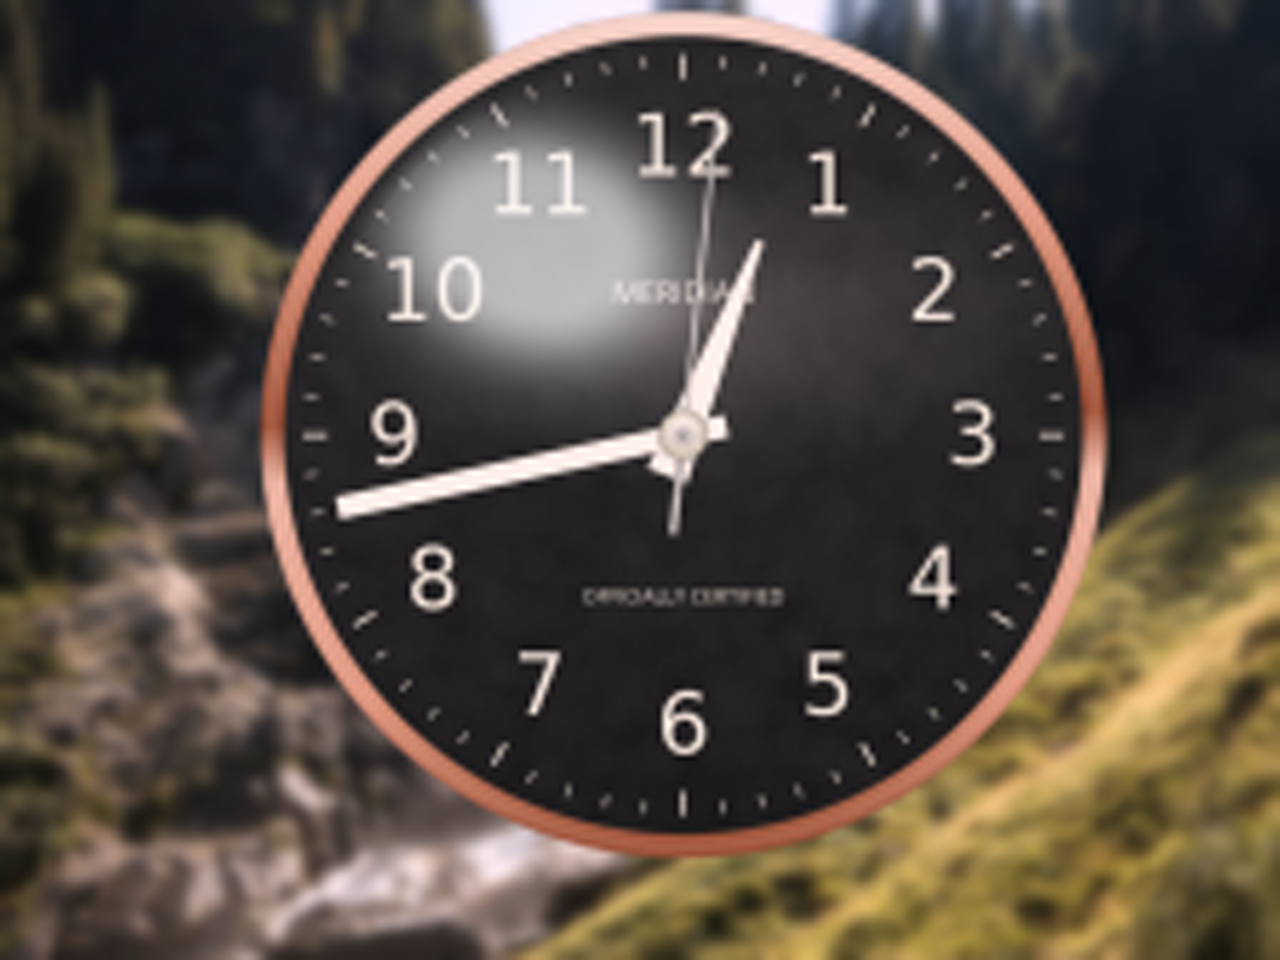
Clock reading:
12.43.01
